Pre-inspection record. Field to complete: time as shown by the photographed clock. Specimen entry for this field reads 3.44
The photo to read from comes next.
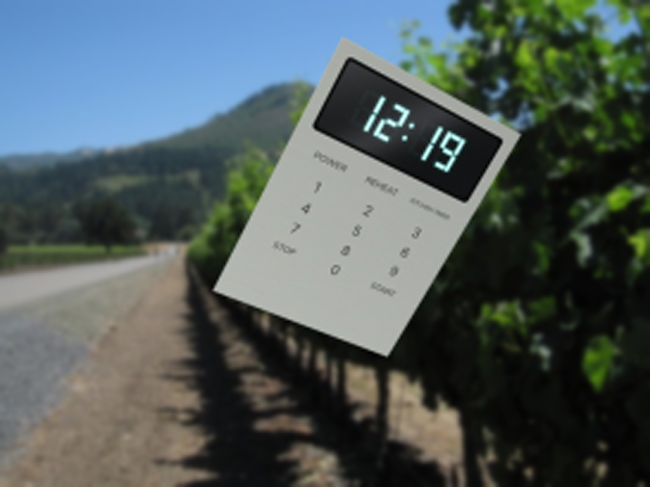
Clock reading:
12.19
